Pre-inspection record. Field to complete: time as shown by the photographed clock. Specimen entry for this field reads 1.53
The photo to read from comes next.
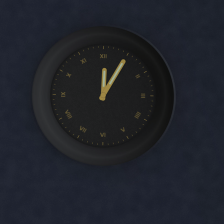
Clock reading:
12.05
